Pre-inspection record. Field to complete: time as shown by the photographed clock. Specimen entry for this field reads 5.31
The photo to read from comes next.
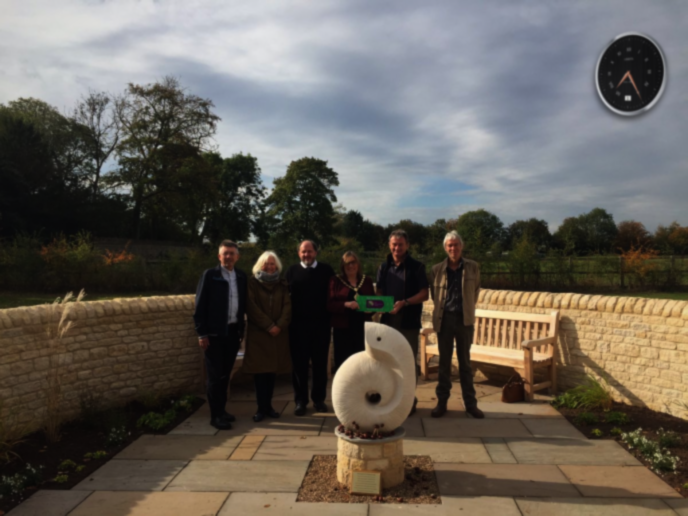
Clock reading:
7.25
